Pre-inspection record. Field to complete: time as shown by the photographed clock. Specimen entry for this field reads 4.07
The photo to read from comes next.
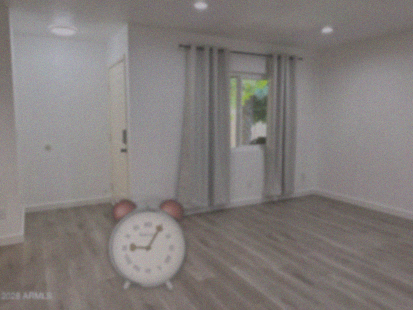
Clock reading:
9.05
